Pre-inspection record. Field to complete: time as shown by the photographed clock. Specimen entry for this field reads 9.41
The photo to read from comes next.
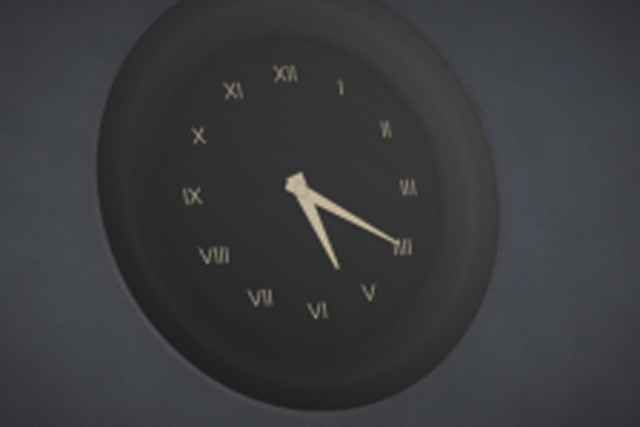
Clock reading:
5.20
